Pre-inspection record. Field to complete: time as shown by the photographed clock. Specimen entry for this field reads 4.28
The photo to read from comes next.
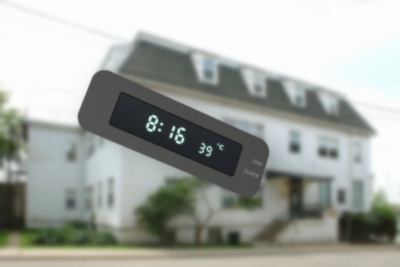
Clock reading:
8.16
